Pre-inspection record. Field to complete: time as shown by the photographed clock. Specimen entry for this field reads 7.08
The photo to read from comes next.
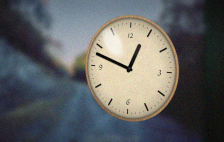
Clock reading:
12.48
